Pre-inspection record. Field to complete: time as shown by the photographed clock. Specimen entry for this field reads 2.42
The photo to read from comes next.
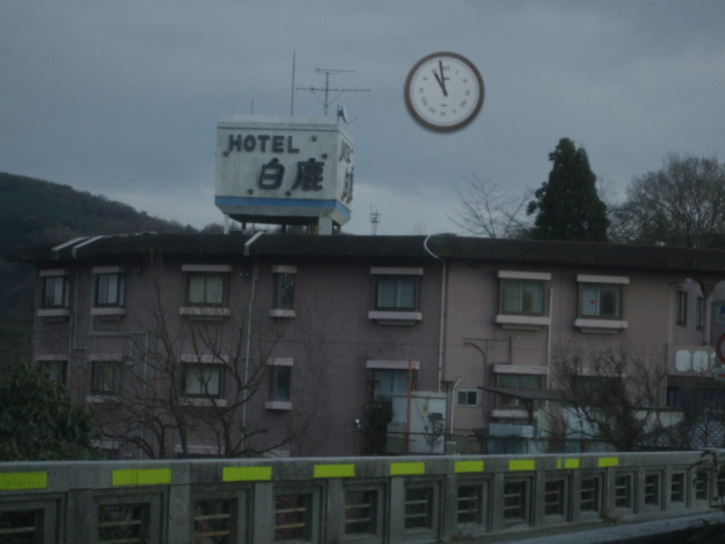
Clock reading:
10.58
